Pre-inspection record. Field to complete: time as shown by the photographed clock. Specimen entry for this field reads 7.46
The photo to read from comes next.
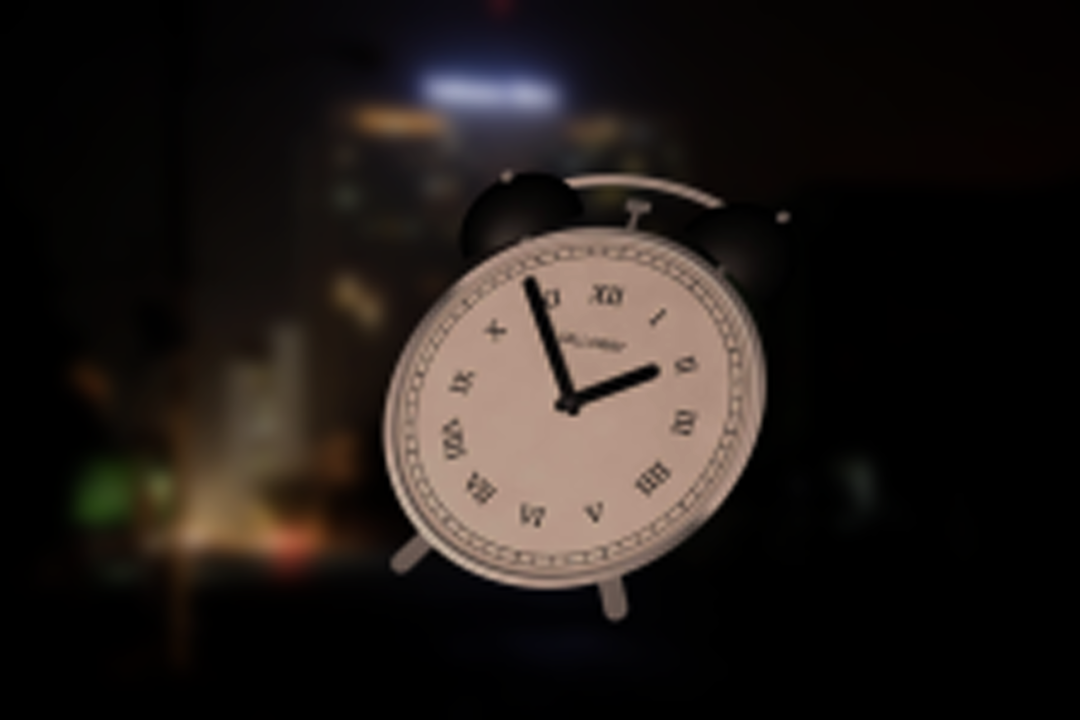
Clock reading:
1.54
